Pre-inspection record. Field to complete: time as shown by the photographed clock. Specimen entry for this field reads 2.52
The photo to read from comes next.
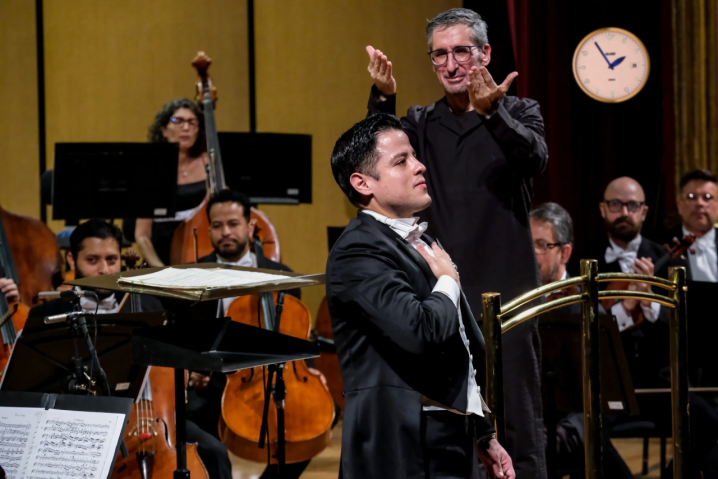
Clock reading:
1.55
